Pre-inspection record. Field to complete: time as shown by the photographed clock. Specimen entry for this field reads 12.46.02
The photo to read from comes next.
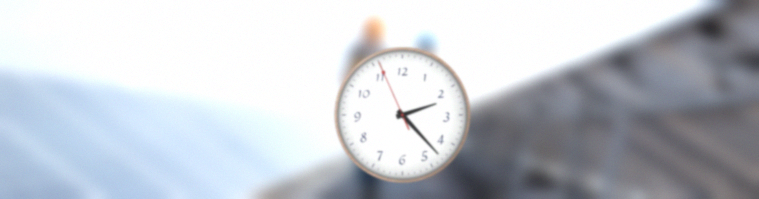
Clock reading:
2.22.56
